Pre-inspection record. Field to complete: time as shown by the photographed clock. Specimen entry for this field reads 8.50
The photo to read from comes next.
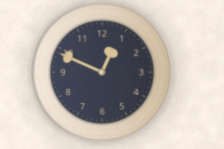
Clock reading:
12.49
